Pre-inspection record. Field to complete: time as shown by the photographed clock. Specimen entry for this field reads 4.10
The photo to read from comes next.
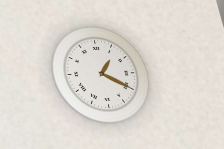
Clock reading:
1.20
